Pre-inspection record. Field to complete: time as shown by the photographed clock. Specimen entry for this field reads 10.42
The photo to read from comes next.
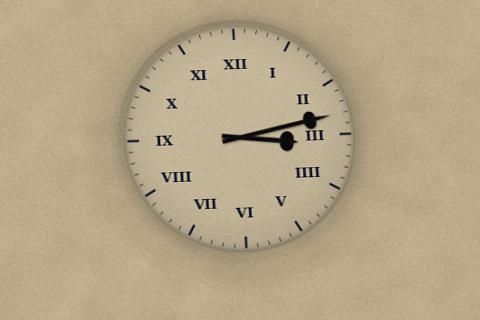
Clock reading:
3.13
